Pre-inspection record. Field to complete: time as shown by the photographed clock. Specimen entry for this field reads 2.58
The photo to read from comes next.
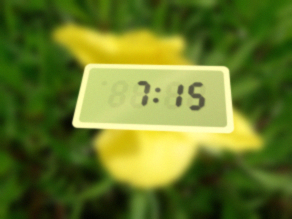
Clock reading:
7.15
